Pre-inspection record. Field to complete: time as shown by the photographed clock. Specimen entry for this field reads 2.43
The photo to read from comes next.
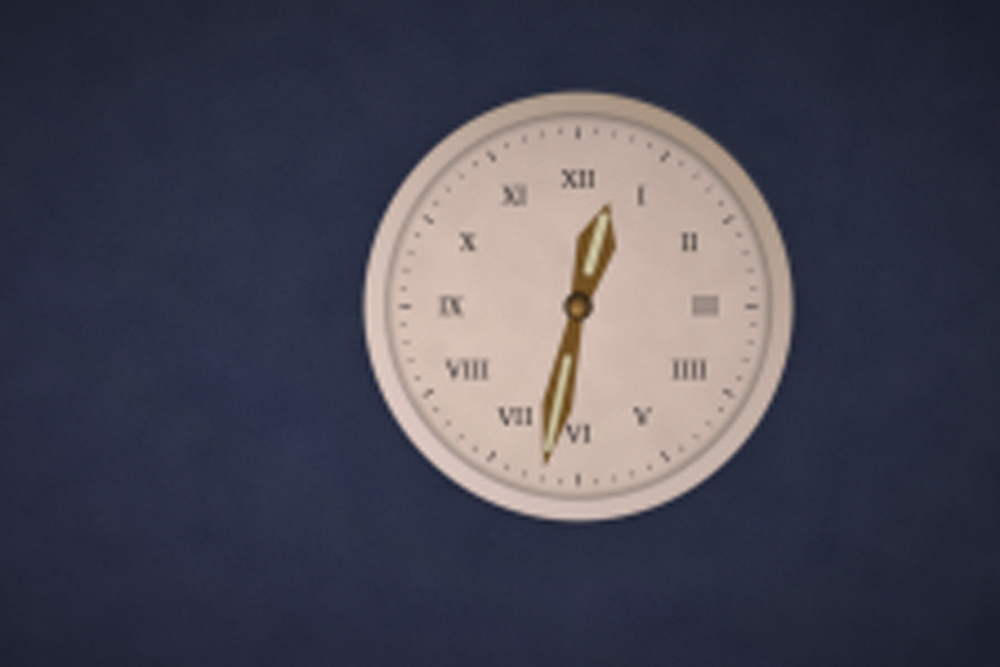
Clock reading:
12.32
